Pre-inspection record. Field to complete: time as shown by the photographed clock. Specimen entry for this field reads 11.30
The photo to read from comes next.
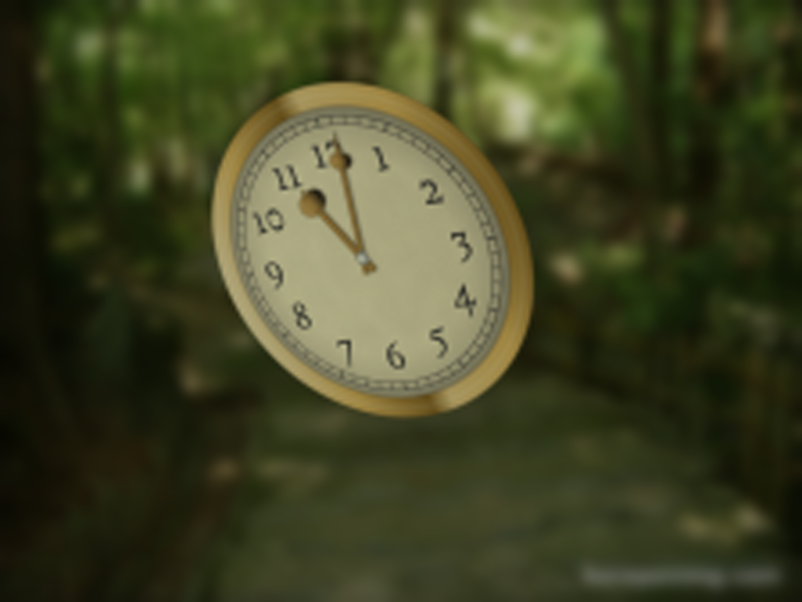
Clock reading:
11.01
